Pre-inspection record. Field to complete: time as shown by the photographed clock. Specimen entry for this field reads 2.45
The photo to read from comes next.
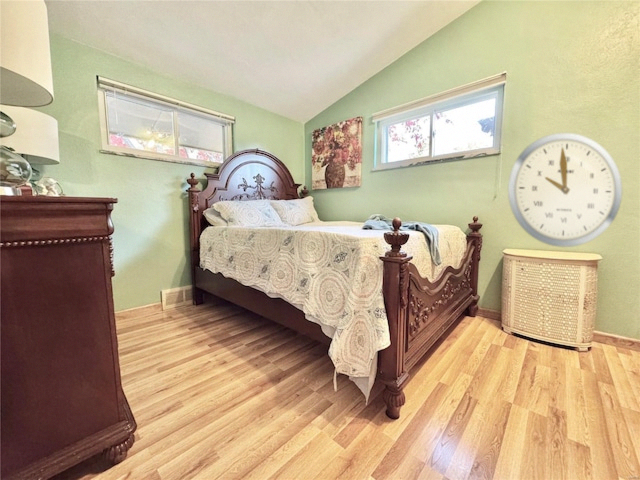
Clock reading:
9.59
